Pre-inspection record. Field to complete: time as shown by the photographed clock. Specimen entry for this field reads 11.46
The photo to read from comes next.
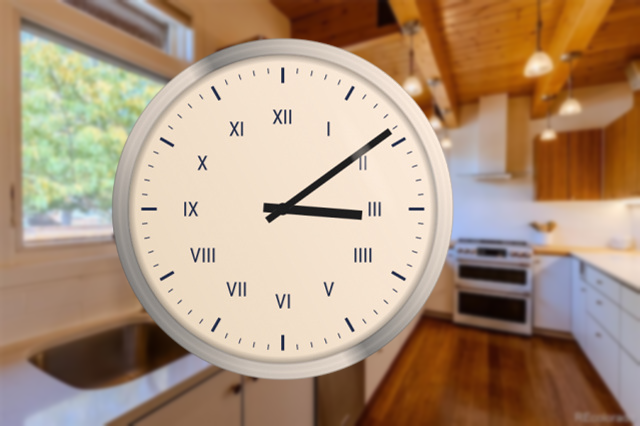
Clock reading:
3.09
